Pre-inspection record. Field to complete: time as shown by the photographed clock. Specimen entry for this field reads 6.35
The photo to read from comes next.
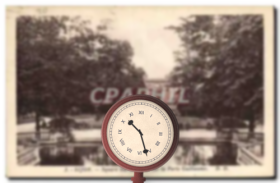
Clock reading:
10.27
